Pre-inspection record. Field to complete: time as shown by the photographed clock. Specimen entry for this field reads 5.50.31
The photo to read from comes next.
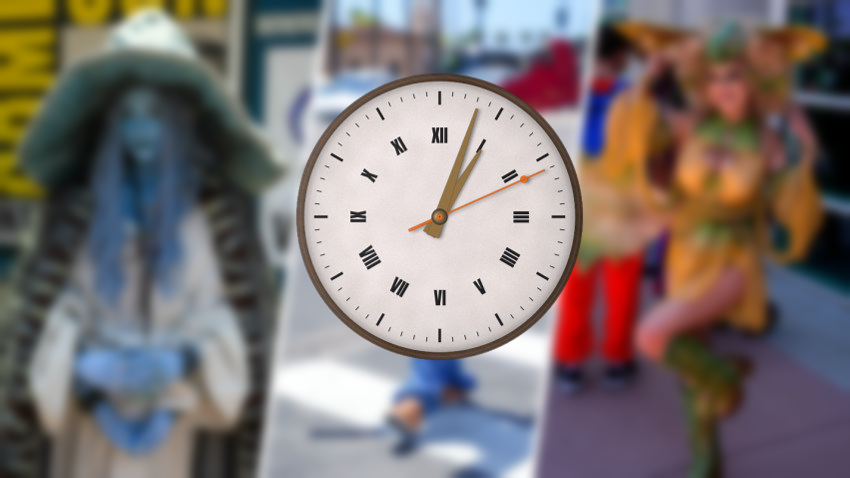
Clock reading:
1.03.11
